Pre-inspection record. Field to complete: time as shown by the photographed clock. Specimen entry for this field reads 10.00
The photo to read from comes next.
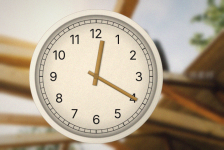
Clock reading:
12.20
